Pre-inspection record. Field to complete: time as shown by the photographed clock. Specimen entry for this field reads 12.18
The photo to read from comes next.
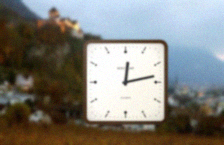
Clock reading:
12.13
